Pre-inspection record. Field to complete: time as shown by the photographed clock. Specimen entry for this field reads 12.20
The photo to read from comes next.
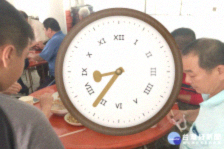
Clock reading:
8.36
